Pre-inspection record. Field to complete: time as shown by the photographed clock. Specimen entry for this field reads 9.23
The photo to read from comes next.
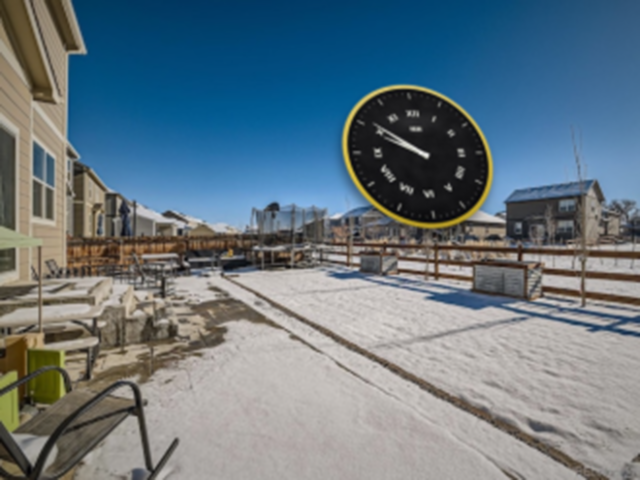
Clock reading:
9.51
